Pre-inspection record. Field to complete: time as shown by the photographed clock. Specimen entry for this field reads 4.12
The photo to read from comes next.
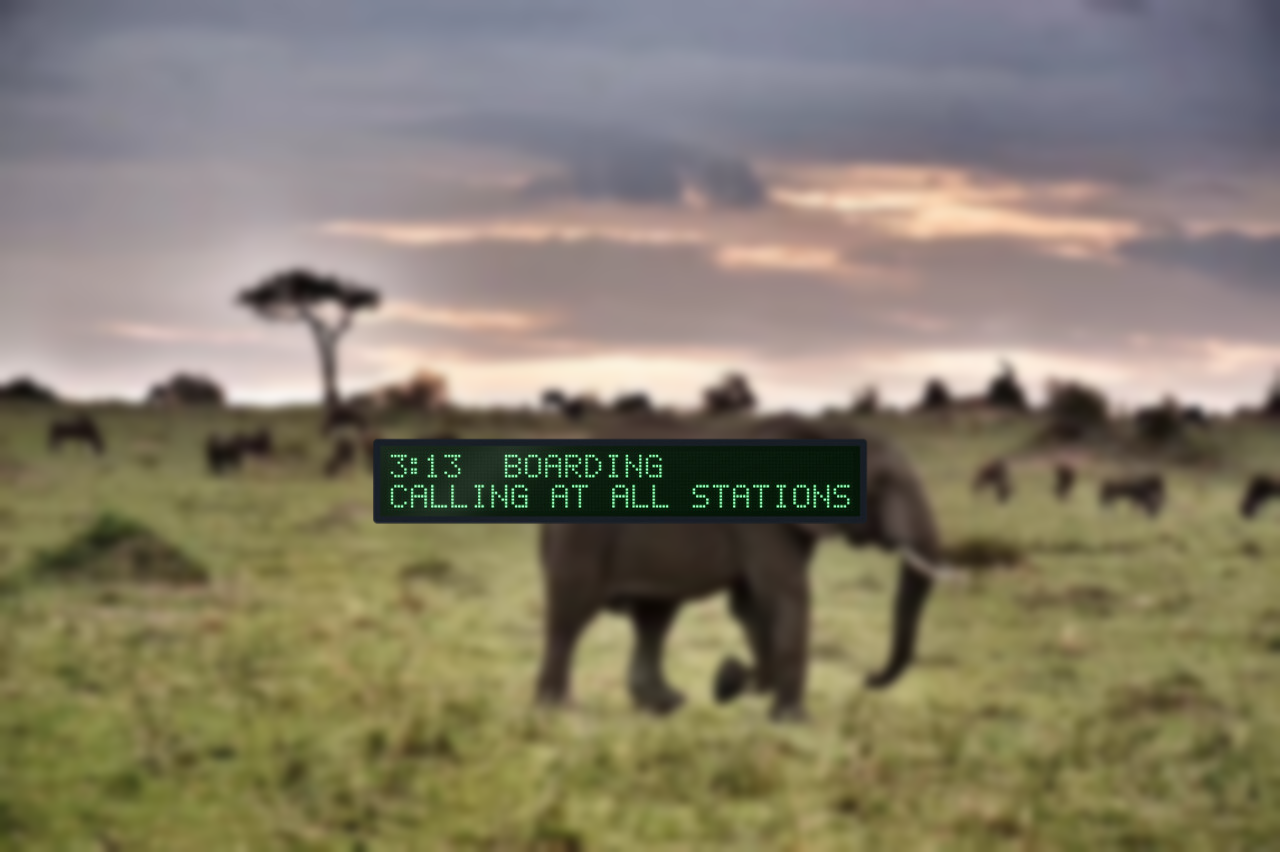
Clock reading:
3.13
